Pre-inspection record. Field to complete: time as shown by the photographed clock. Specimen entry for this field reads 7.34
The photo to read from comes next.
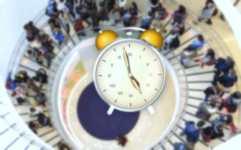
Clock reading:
4.58
